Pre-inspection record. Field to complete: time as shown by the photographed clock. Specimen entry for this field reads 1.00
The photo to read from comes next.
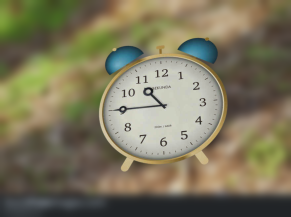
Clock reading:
10.45
